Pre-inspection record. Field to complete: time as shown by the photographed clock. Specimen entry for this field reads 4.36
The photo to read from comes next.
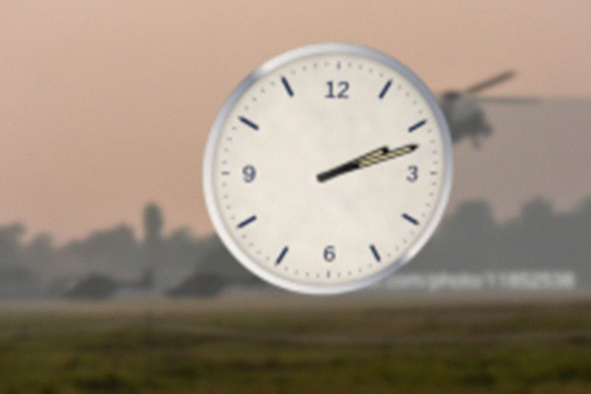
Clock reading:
2.12
